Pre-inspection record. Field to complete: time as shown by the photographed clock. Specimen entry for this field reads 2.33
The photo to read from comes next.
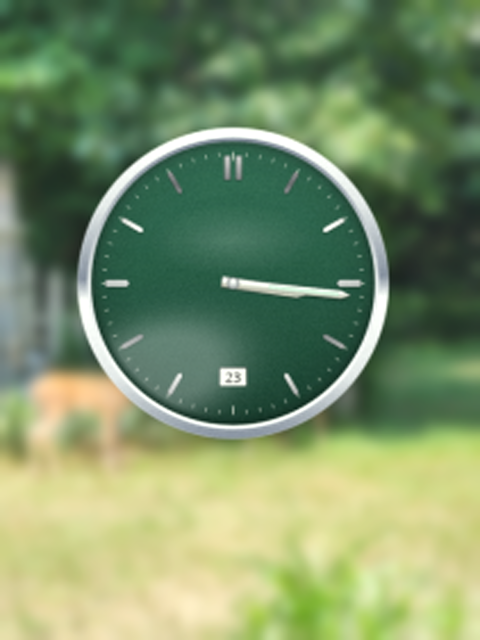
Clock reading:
3.16
